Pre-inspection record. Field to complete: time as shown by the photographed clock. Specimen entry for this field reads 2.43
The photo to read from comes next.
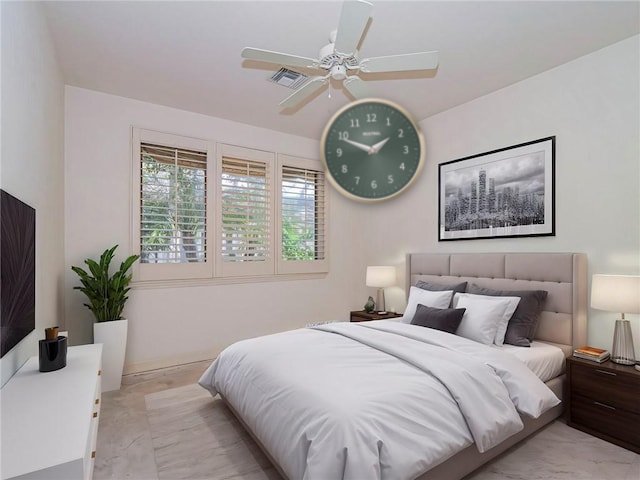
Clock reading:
1.49
